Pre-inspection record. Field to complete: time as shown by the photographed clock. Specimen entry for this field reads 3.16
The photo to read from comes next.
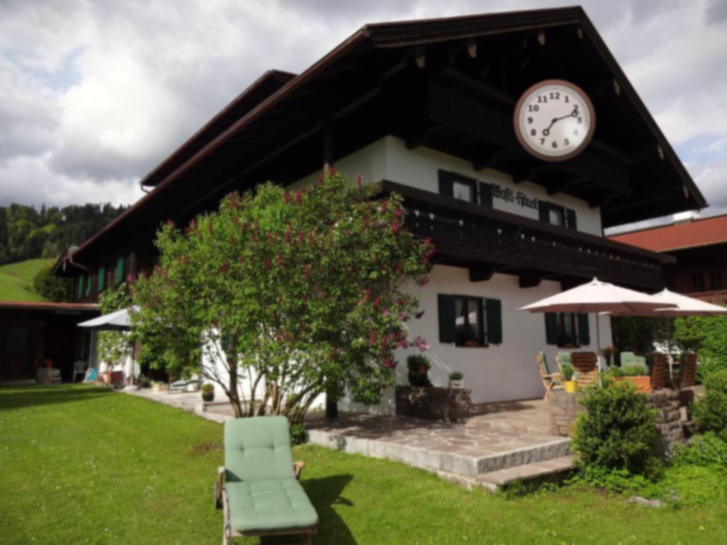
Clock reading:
7.12
